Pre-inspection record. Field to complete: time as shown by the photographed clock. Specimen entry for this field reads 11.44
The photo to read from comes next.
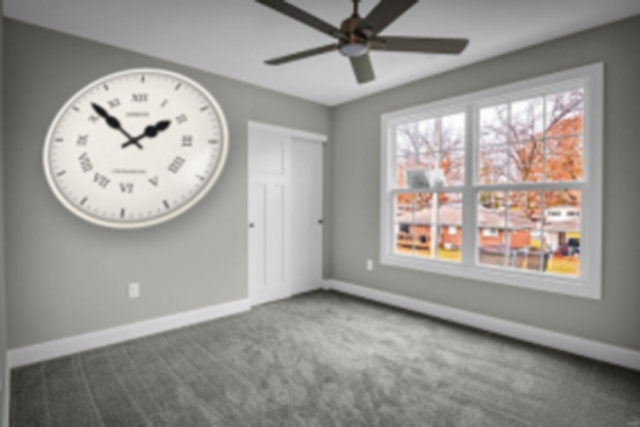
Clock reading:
1.52
